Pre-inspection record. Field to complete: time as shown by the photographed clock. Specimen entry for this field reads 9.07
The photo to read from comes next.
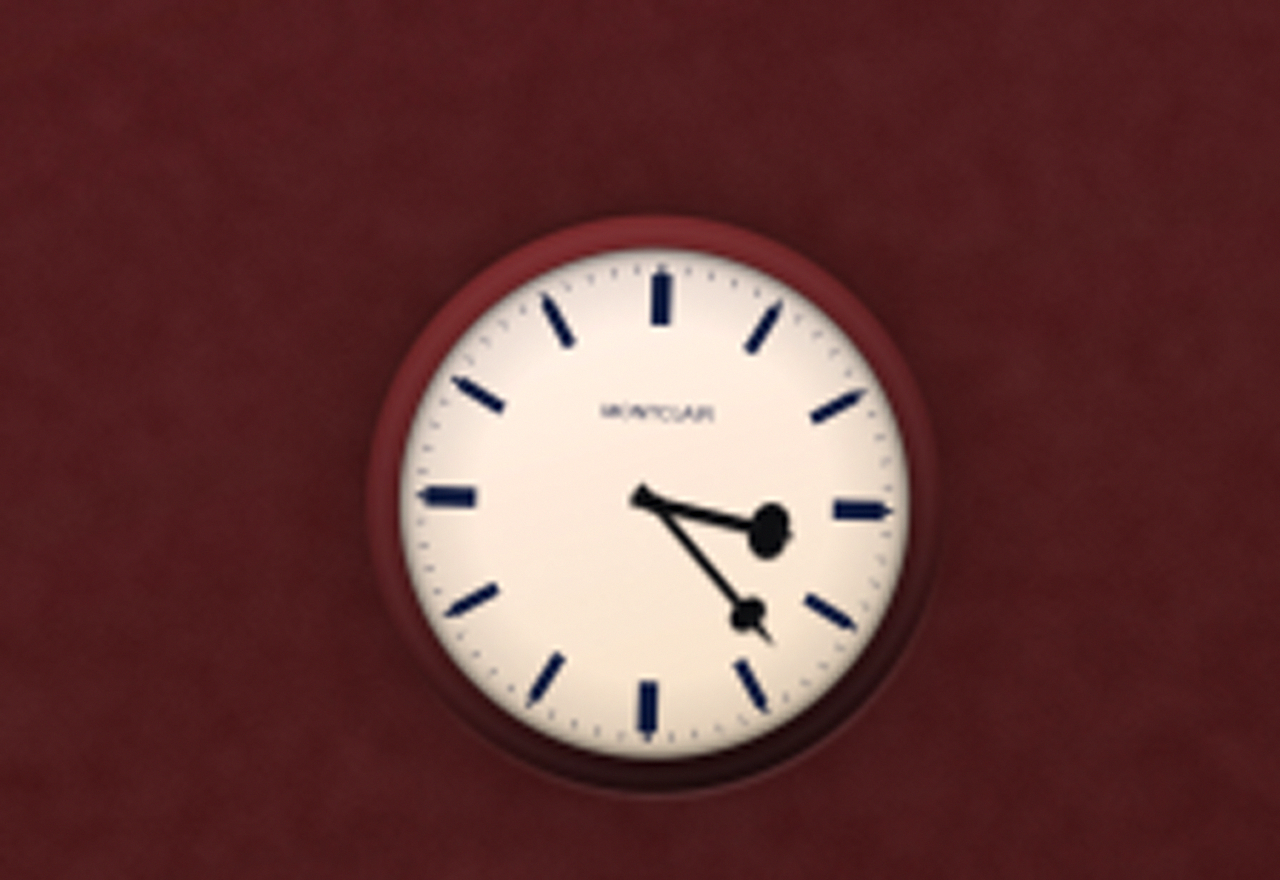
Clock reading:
3.23
